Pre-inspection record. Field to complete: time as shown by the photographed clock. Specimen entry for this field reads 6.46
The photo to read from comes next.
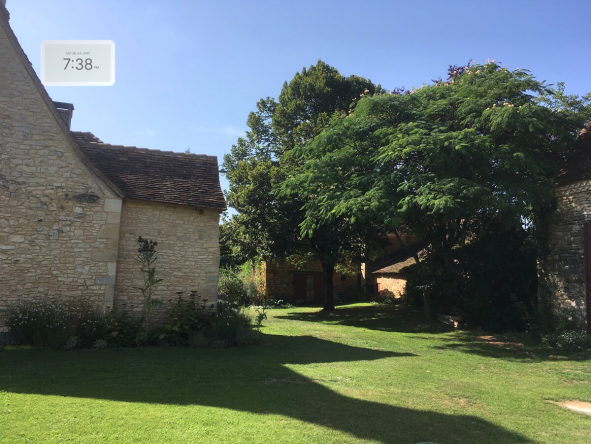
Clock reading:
7.38
